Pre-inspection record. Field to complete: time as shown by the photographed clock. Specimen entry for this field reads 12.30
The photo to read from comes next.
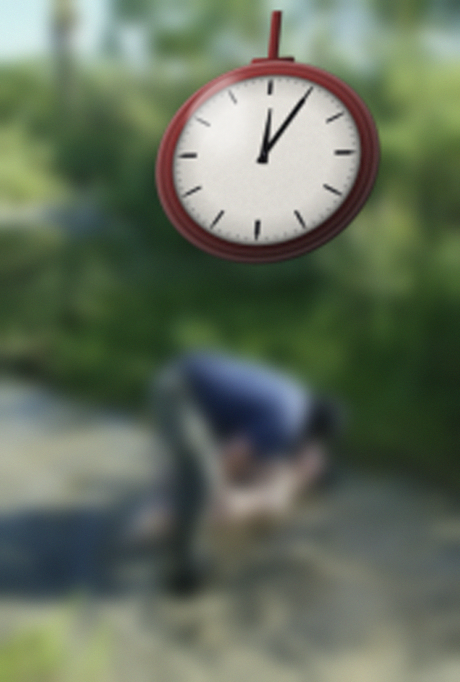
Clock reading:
12.05
